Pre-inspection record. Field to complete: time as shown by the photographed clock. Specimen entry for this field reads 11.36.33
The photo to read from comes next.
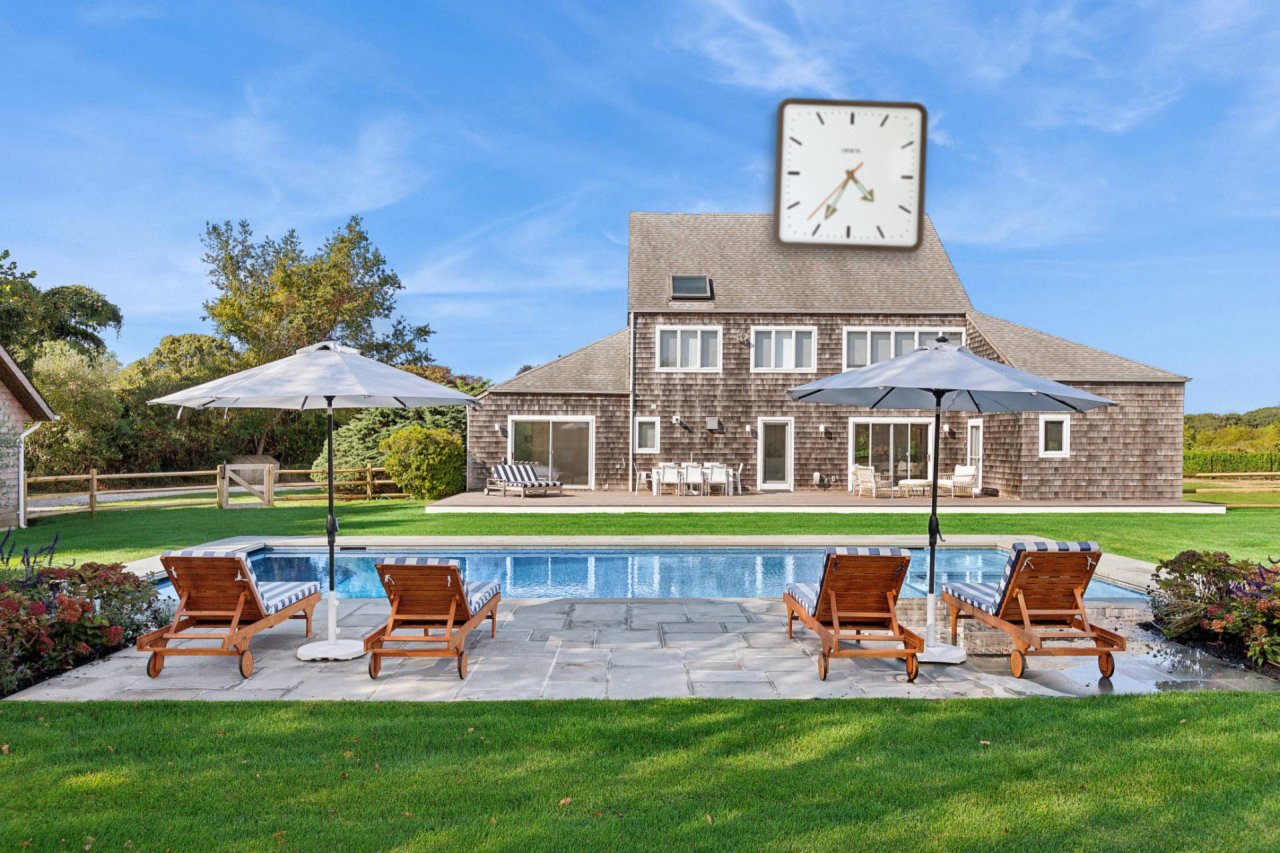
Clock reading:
4.34.37
